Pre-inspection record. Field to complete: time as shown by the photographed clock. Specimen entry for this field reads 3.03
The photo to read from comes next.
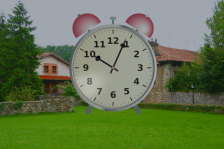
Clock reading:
10.04
